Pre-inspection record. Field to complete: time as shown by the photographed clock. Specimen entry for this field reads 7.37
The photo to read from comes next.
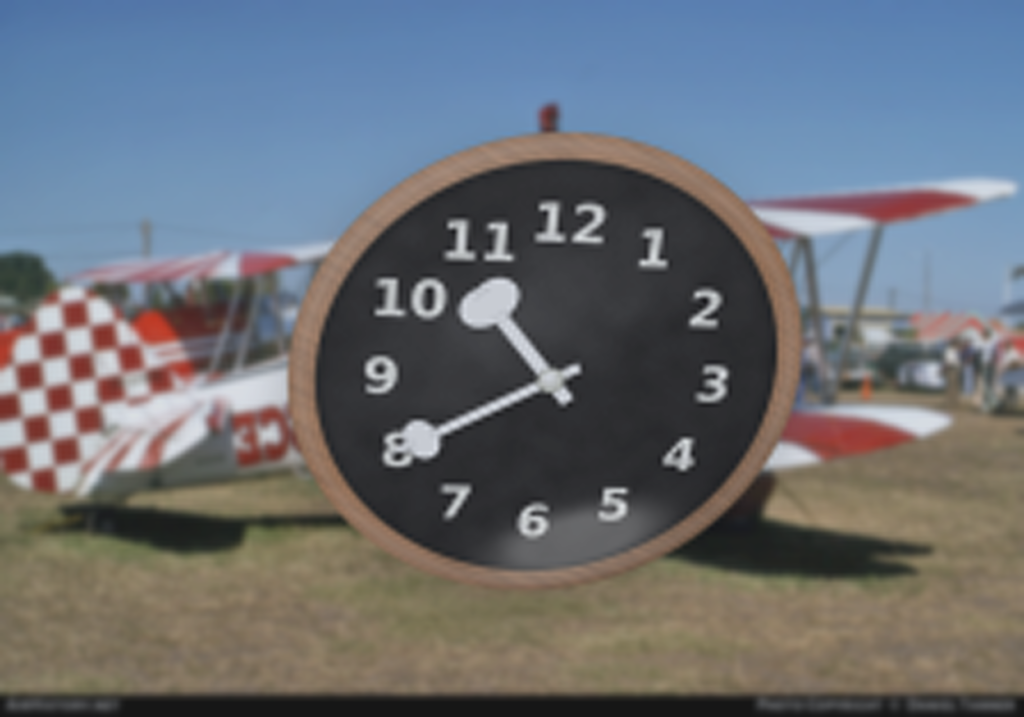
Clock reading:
10.40
